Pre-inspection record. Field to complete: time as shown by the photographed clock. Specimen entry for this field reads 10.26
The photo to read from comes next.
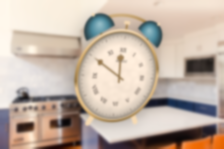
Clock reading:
11.50
